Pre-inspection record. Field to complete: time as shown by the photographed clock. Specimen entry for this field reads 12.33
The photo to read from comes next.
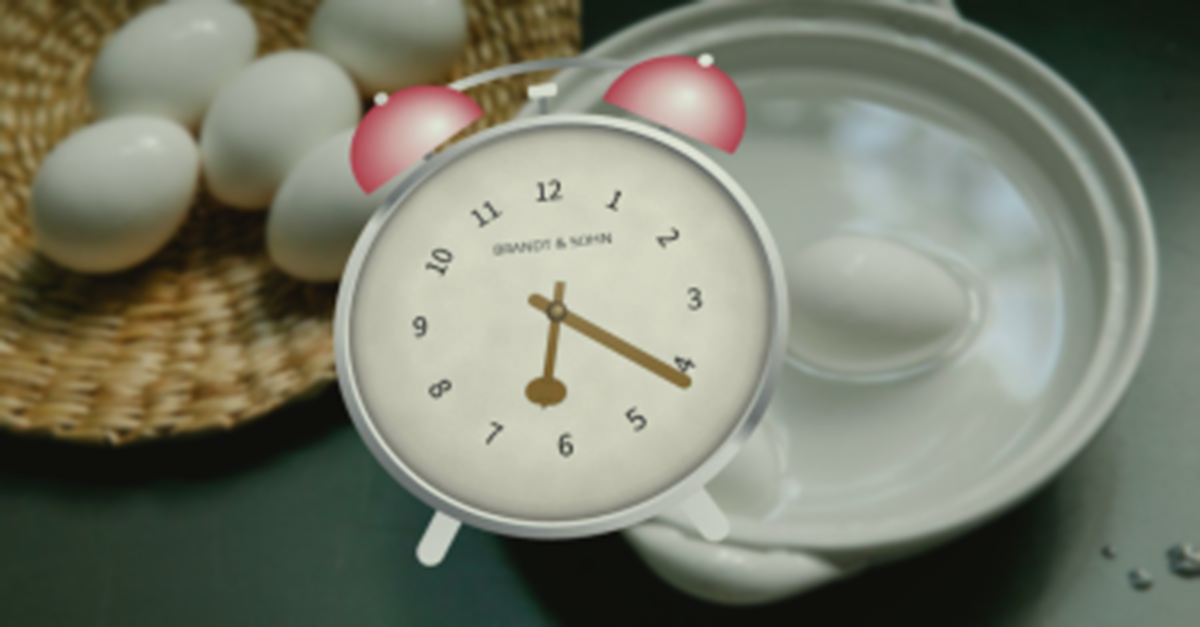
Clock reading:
6.21
